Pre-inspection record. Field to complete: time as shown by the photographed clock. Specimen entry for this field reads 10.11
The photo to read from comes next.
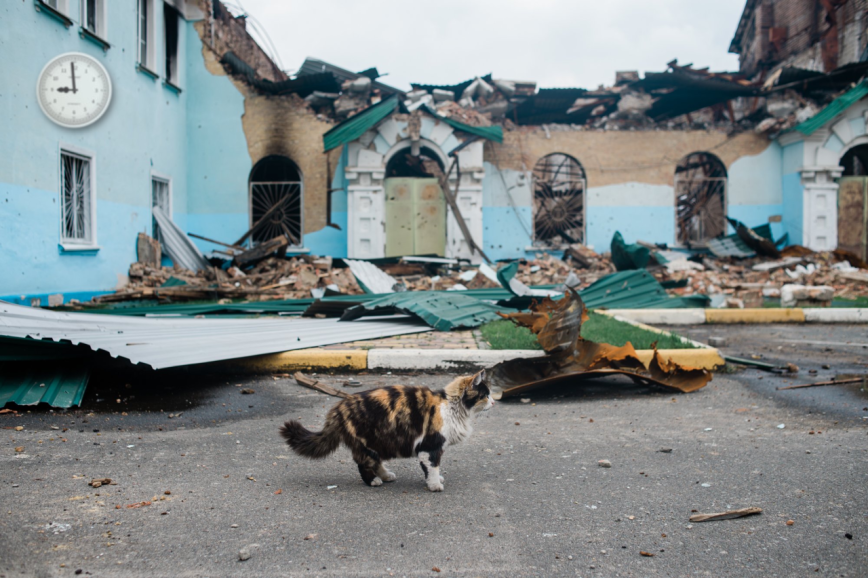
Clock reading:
8.59
